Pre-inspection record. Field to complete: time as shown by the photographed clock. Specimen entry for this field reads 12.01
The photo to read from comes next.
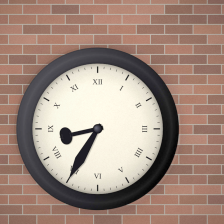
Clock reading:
8.35
